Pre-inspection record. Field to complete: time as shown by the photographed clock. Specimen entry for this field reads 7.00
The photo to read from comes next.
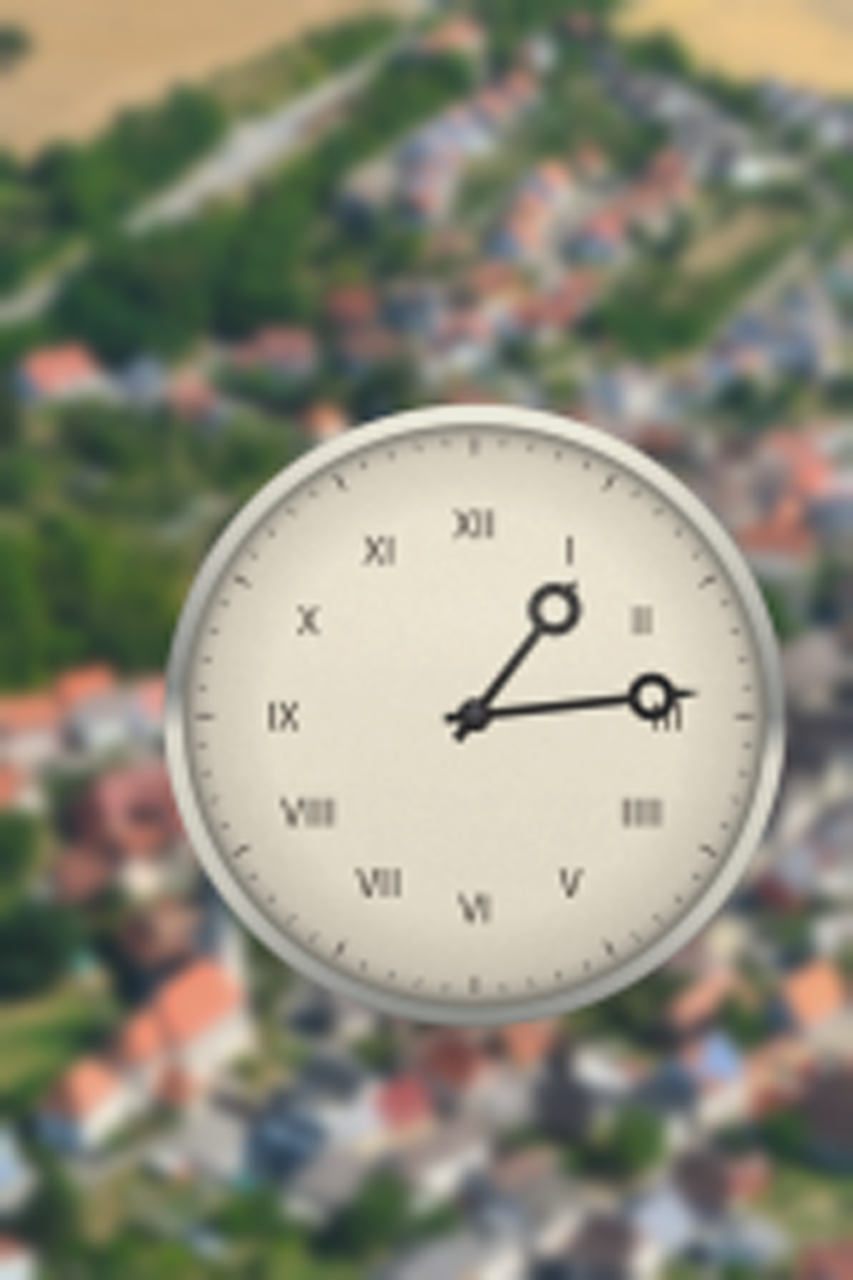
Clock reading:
1.14
